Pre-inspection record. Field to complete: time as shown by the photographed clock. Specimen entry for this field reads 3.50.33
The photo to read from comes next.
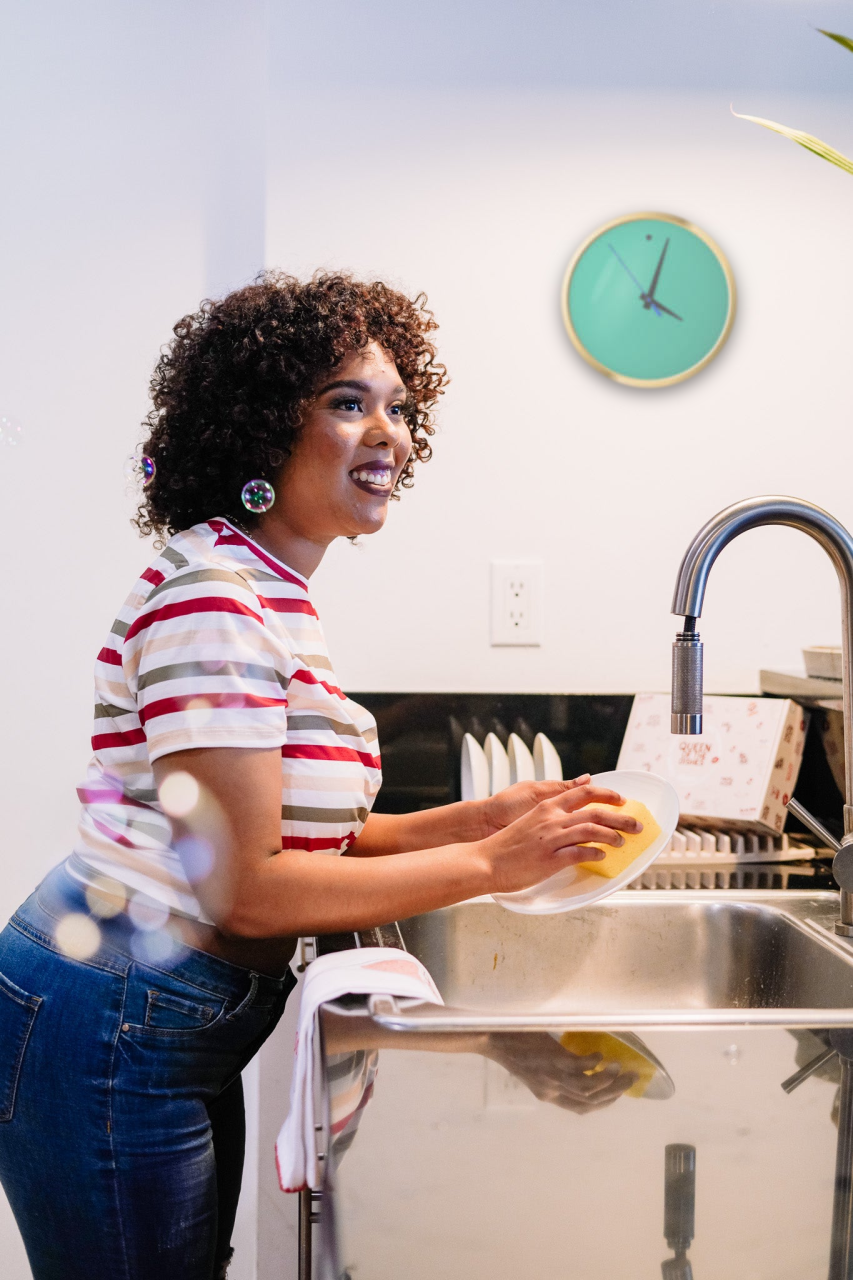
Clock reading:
4.02.54
